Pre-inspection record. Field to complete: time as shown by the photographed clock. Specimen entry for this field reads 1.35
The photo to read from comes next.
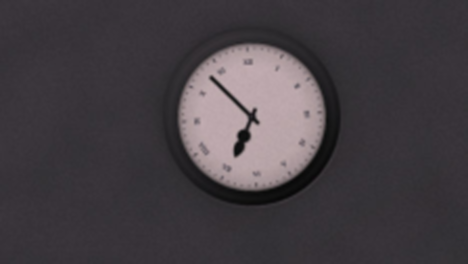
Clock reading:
6.53
